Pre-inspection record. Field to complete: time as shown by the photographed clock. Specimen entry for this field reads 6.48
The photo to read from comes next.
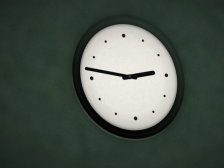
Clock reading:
2.47
